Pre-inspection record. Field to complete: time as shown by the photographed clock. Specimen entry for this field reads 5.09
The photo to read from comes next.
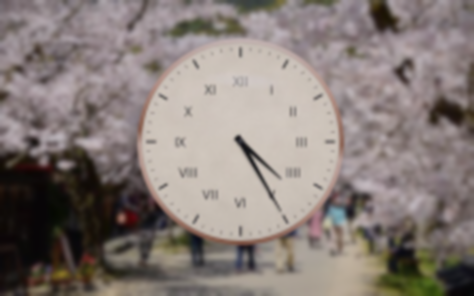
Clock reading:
4.25
